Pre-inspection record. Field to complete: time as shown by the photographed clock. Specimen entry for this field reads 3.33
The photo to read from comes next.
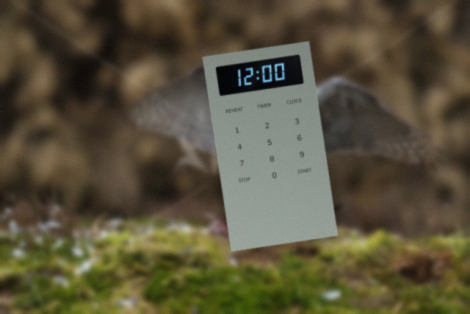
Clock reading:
12.00
